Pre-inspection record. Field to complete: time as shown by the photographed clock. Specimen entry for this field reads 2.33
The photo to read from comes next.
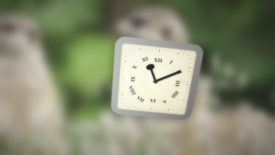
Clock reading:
11.10
